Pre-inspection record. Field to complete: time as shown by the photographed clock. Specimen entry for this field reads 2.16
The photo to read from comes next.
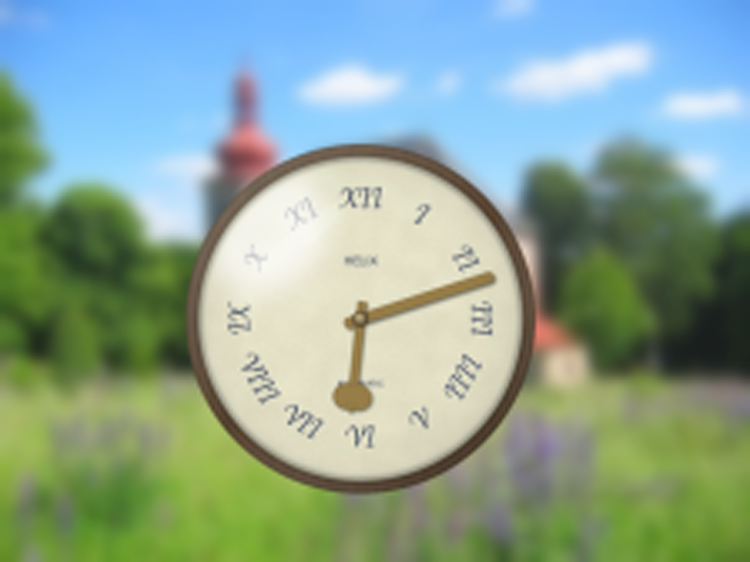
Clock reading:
6.12
